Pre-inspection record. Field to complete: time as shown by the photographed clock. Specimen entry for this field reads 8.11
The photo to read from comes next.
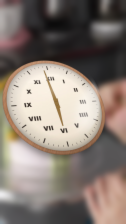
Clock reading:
5.59
